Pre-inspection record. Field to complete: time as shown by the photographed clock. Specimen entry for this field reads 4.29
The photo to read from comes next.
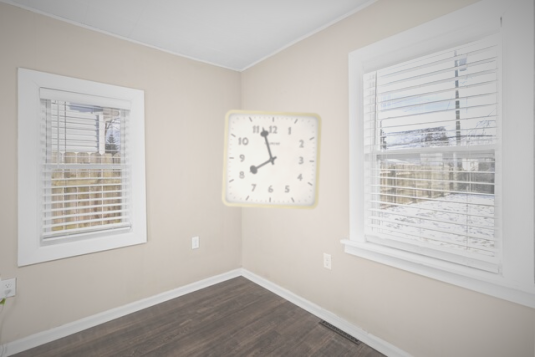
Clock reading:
7.57
